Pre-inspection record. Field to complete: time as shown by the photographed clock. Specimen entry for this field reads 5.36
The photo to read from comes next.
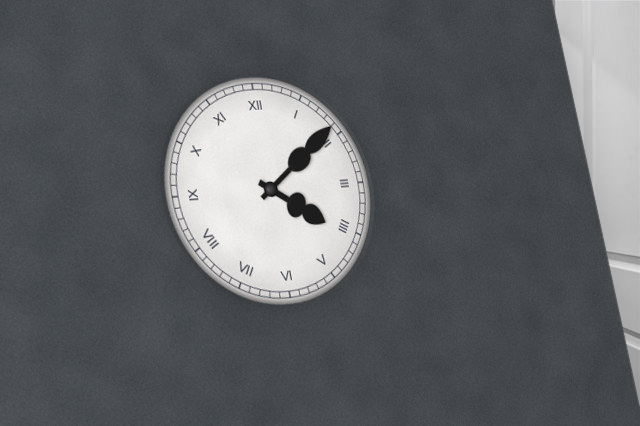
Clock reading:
4.09
